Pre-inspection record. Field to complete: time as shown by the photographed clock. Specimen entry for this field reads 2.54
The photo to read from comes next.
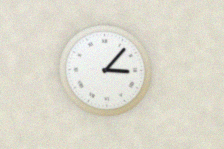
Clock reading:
3.07
